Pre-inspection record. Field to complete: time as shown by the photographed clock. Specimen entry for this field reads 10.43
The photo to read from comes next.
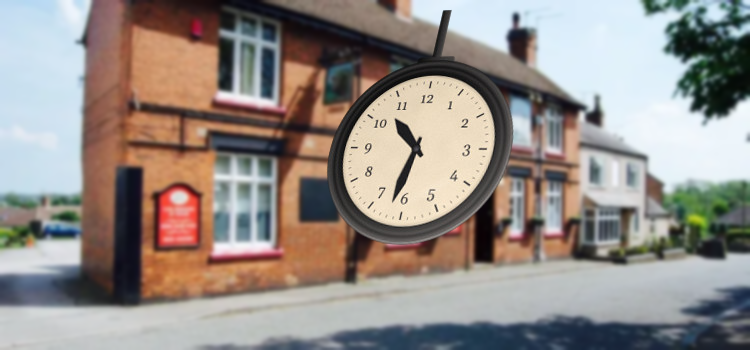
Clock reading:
10.32
